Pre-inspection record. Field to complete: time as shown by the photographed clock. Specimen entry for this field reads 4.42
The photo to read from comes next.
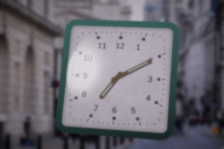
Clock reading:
7.10
